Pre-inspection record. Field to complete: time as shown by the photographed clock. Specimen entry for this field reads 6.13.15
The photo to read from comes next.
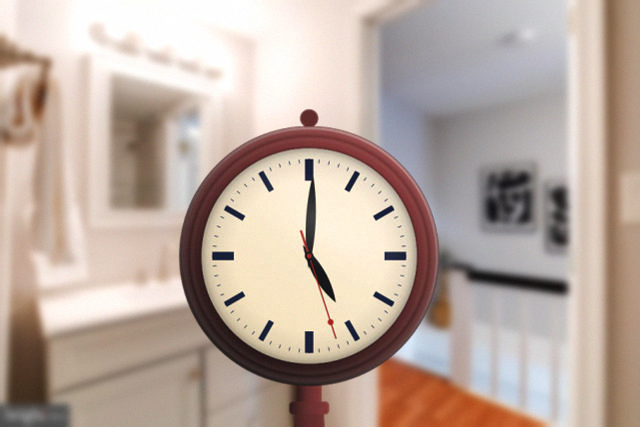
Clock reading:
5.00.27
